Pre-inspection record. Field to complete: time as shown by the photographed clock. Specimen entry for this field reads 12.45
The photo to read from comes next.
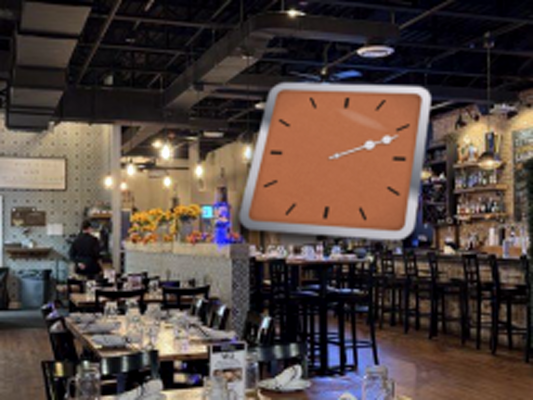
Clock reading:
2.11
